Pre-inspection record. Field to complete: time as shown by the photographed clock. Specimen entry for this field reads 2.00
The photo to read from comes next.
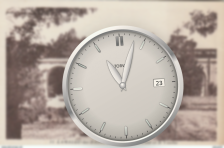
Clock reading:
11.03
